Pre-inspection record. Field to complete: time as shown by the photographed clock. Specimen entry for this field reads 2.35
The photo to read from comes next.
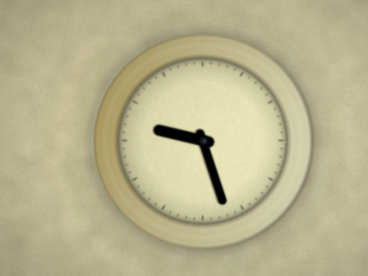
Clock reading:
9.27
